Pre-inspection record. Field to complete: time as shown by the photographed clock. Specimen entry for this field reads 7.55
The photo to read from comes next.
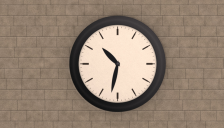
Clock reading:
10.32
